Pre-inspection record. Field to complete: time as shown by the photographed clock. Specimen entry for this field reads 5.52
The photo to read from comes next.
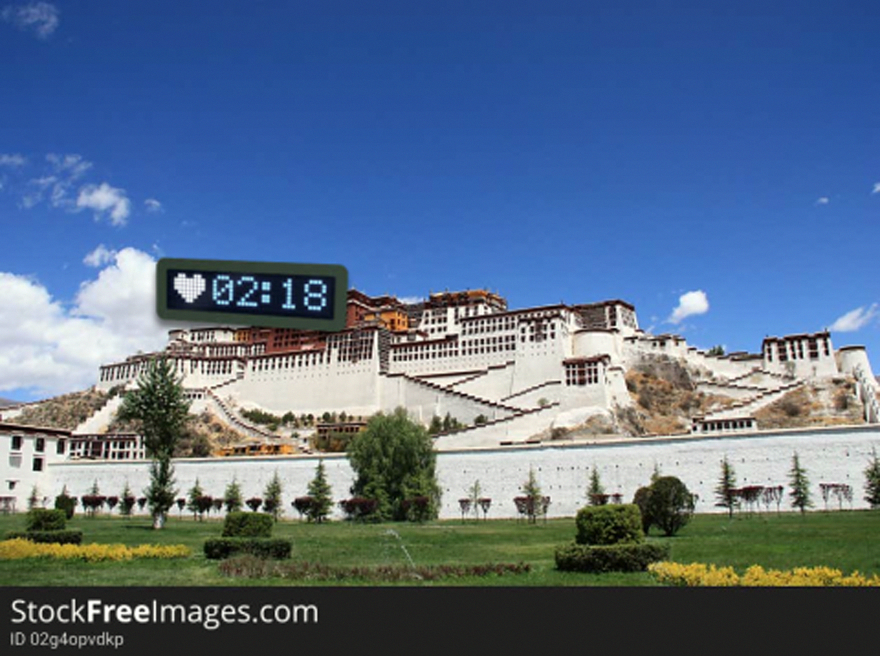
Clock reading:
2.18
